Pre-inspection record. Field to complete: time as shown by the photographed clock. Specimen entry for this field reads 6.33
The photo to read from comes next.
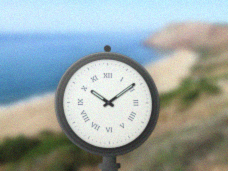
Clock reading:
10.09
